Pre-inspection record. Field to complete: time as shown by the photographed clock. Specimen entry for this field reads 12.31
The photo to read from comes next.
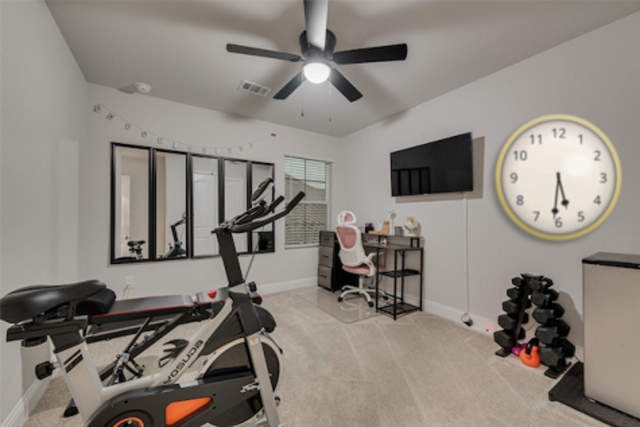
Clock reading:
5.31
